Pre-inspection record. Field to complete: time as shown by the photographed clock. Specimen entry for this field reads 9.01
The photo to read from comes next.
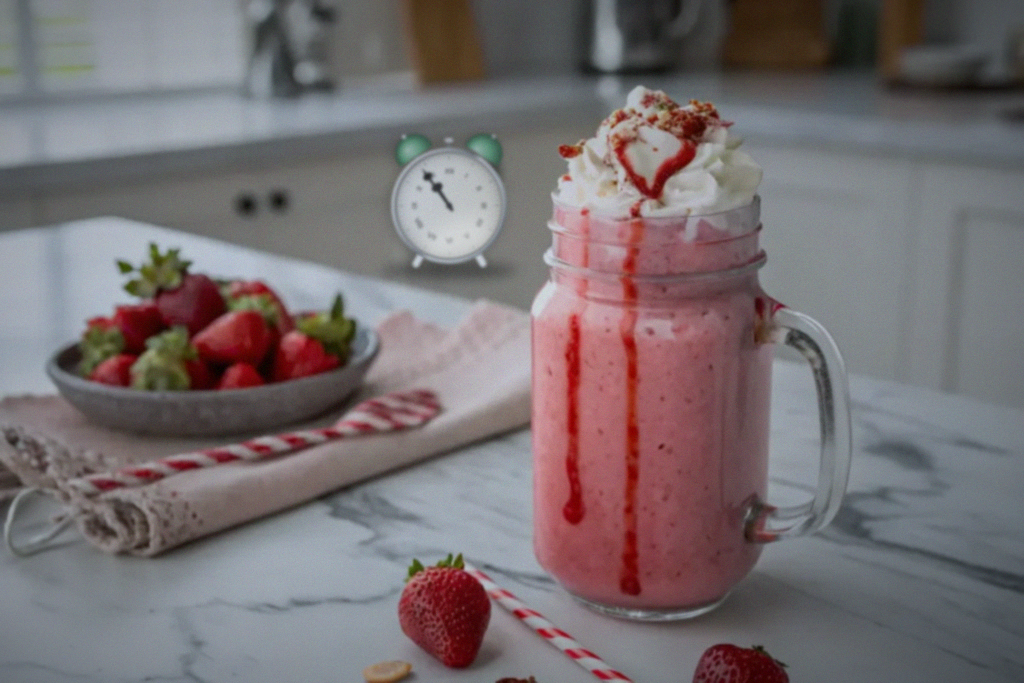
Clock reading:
10.54
